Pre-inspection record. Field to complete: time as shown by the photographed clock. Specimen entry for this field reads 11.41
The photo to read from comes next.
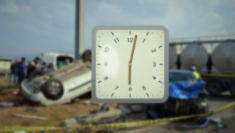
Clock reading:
6.02
